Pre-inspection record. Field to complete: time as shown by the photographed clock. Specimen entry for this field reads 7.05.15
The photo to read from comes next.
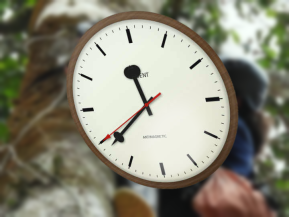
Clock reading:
11.38.40
